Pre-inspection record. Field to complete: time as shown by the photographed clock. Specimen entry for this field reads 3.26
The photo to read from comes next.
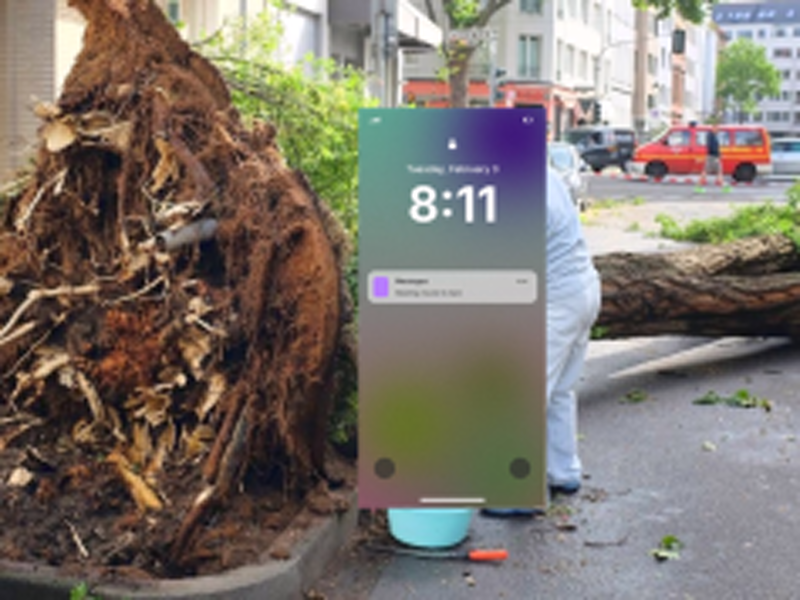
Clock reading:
8.11
